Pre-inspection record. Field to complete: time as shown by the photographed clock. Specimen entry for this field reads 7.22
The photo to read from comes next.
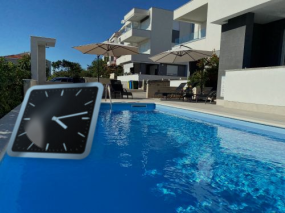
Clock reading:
4.13
